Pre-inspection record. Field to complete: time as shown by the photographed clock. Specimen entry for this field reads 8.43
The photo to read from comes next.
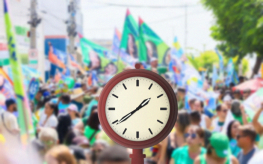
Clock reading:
1.39
